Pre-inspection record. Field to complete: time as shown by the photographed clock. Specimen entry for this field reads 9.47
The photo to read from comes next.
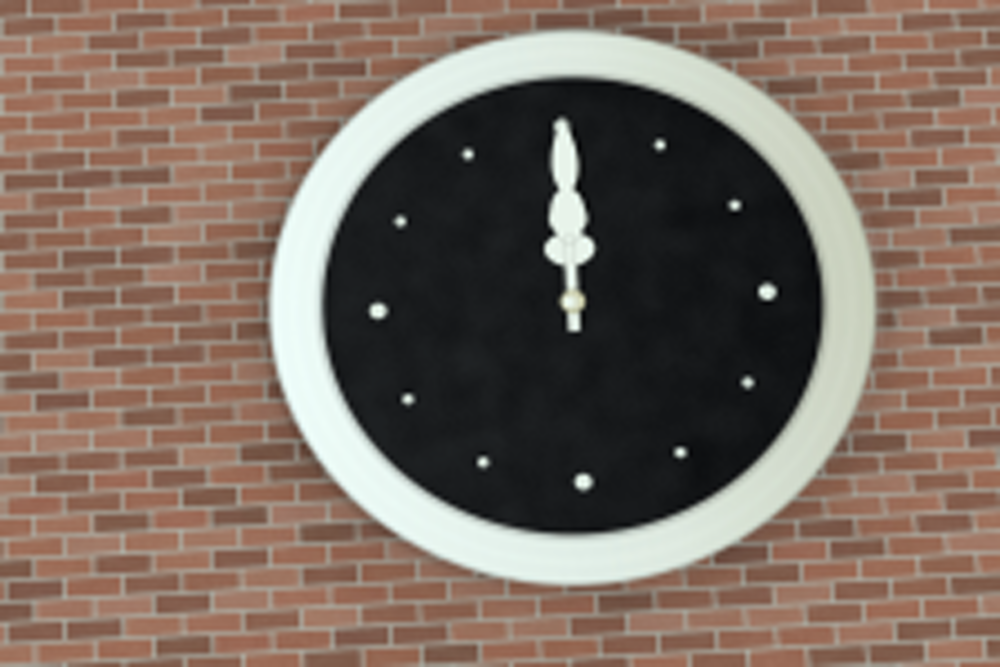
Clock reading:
12.00
